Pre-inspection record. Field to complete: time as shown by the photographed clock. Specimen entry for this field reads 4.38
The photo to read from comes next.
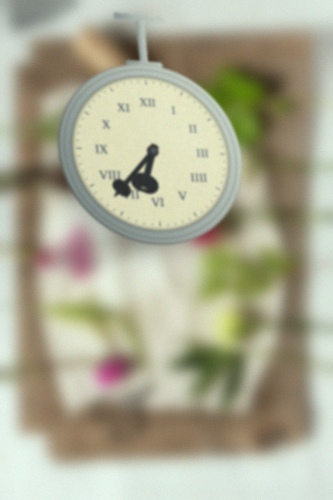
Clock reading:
6.37
